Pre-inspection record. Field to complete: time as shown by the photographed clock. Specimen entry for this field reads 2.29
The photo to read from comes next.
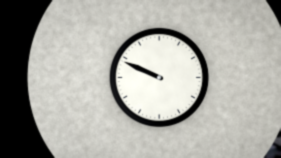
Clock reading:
9.49
